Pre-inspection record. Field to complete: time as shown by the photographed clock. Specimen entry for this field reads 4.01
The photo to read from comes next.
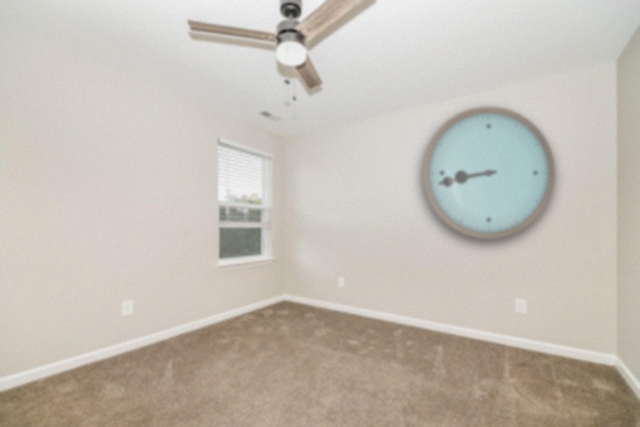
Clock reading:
8.43
